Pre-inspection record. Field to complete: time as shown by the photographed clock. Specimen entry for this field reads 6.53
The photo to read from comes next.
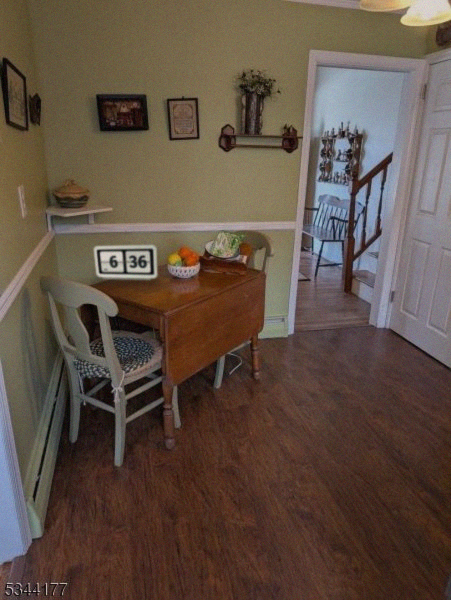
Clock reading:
6.36
